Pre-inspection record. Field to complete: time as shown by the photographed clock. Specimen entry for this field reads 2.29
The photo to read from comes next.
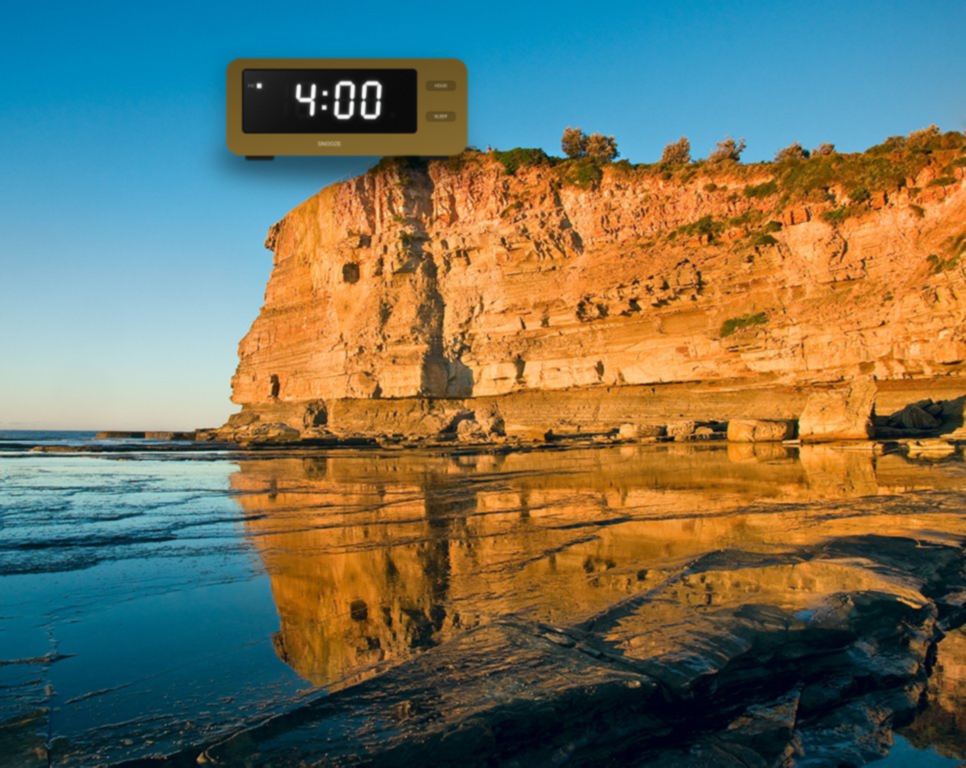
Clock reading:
4.00
